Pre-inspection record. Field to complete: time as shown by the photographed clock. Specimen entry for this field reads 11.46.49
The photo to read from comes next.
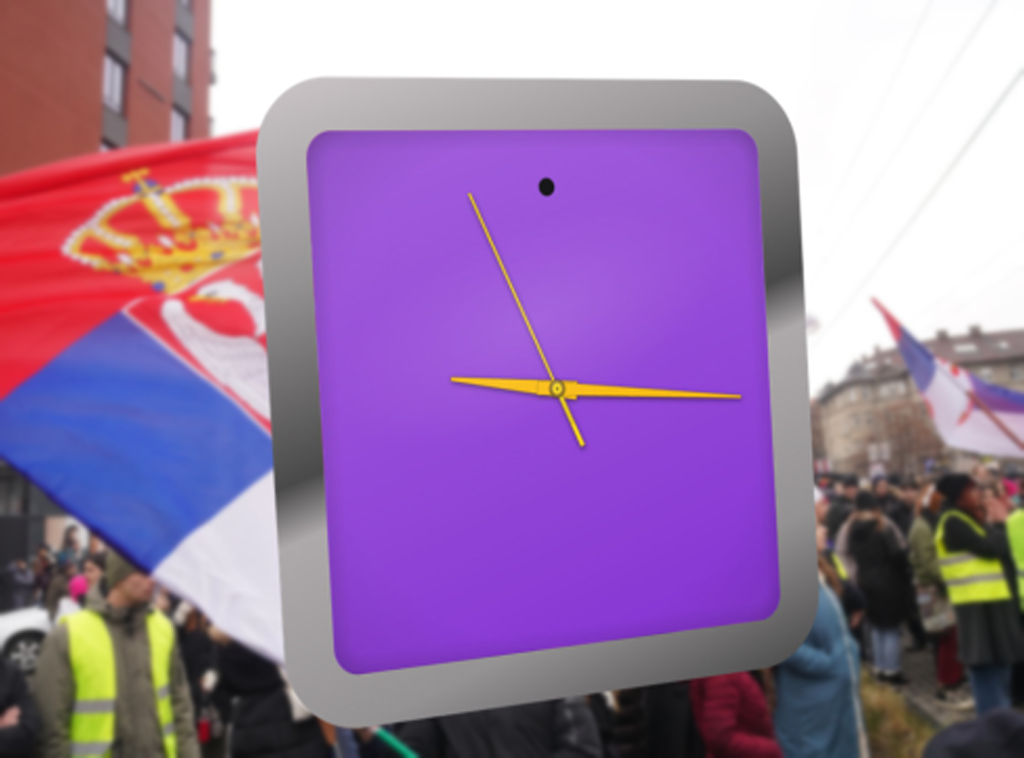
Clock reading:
9.15.56
